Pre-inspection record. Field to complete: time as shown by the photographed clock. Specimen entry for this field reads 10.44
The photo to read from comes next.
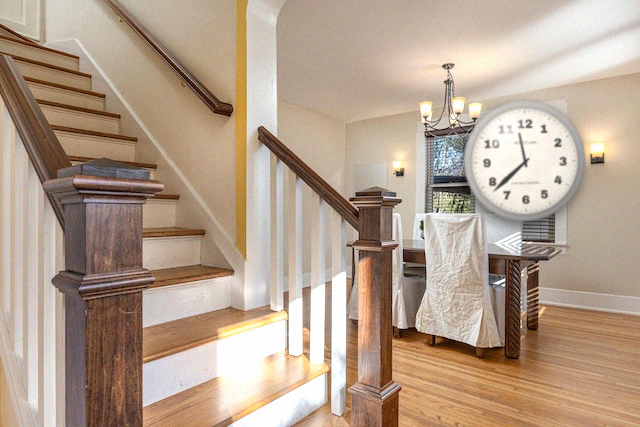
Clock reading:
11.38
